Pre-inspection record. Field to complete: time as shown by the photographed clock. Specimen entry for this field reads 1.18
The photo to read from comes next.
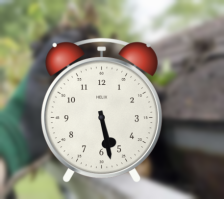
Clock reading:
5.28
